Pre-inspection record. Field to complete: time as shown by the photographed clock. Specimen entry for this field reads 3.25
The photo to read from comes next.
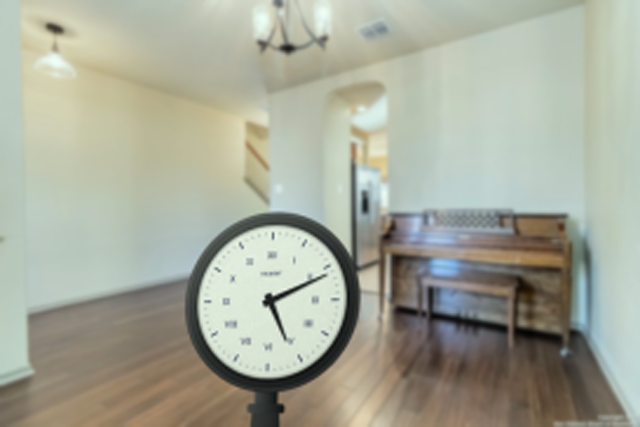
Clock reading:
5.11
